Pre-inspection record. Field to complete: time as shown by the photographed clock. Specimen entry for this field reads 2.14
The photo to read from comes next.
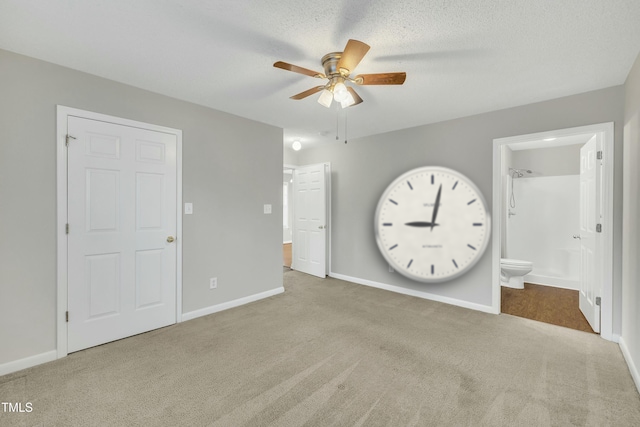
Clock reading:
9.02
